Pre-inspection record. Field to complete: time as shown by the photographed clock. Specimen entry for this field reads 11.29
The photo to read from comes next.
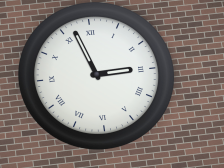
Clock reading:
2.57
